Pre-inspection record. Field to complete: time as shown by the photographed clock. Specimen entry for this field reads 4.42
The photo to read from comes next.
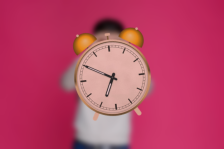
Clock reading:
6.50
